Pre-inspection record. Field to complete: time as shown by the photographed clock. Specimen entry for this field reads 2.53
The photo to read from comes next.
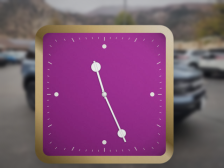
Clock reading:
11.26
